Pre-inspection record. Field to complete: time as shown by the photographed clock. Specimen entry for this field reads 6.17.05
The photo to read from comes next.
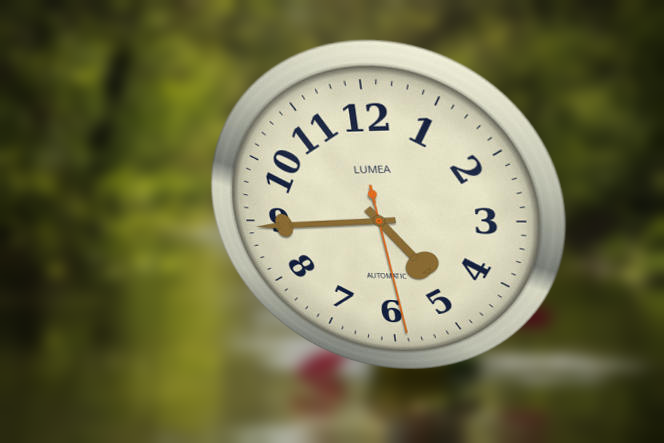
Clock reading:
4.44.29
